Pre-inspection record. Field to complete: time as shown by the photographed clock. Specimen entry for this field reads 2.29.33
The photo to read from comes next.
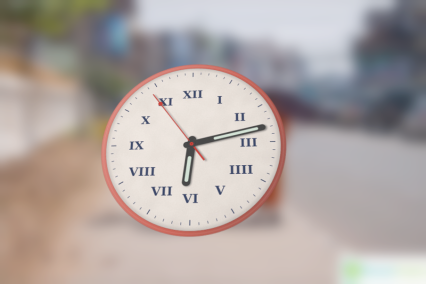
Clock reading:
6.12.54
